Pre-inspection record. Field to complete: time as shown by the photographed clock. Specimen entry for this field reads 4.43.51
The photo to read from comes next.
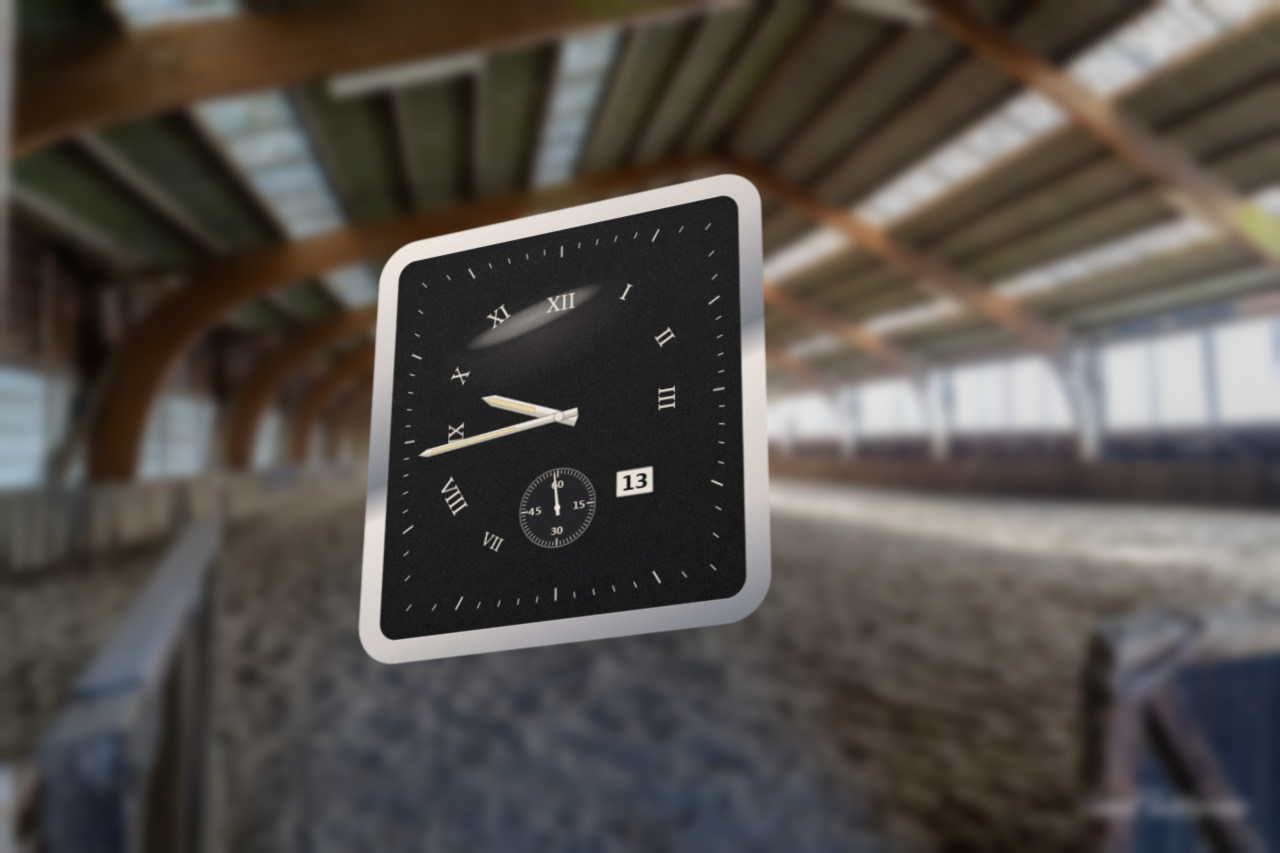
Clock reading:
9.43.59
